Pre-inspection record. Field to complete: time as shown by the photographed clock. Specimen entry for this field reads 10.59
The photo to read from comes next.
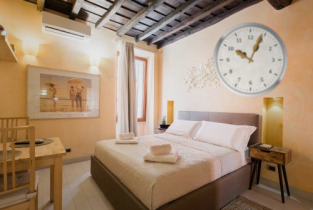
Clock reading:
10.04
